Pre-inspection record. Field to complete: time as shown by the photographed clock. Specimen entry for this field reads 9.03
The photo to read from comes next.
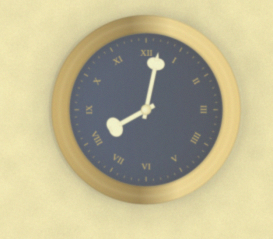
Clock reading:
8.02
